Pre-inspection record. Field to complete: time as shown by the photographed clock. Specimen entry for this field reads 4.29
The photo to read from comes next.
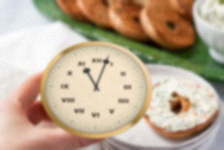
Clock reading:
11.03
